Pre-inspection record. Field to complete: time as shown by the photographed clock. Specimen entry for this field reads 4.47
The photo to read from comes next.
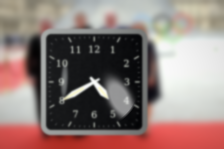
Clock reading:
4.40
